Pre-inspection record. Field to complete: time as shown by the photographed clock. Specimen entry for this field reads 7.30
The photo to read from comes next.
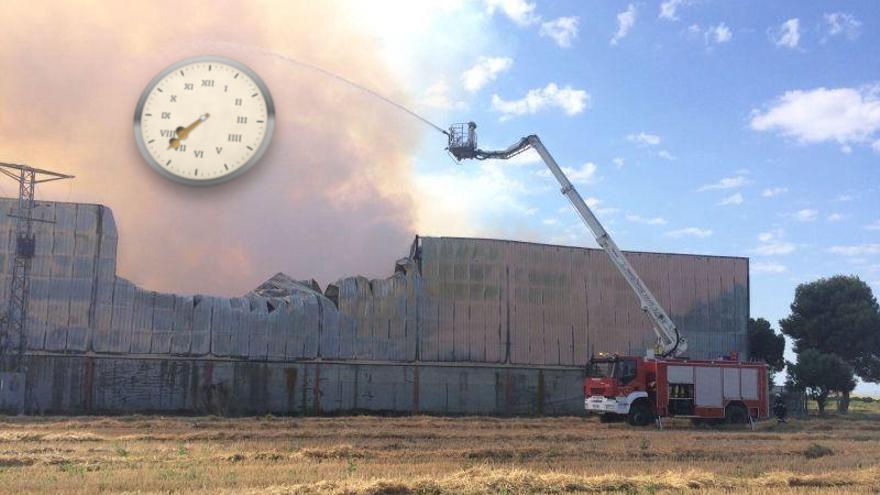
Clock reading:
7.37
